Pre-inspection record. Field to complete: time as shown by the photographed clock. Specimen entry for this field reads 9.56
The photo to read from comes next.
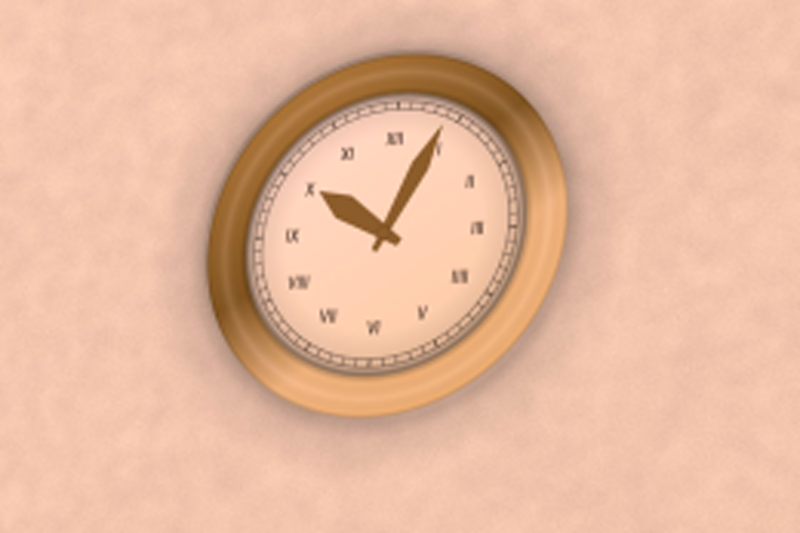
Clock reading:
10.04
